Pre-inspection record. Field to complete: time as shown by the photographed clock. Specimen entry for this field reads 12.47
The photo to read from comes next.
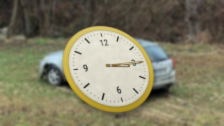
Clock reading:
3.15
